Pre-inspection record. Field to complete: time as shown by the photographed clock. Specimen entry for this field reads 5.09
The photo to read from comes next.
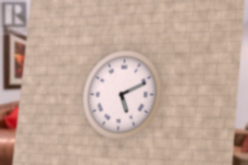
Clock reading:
5.11
